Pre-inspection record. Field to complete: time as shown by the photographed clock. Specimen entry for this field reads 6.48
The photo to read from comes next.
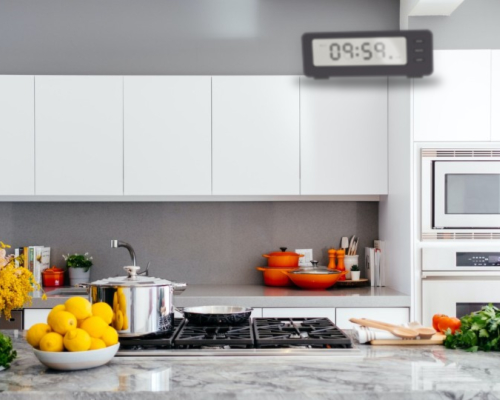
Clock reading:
9.59
